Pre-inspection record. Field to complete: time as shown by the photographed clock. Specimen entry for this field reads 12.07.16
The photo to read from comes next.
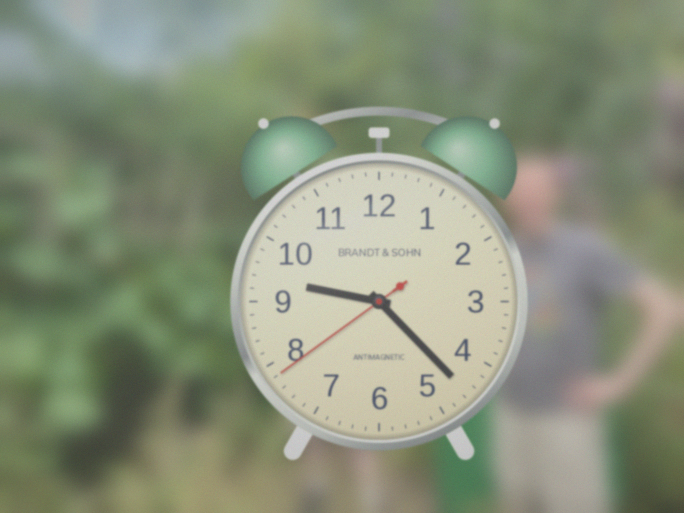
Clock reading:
9.22.39
